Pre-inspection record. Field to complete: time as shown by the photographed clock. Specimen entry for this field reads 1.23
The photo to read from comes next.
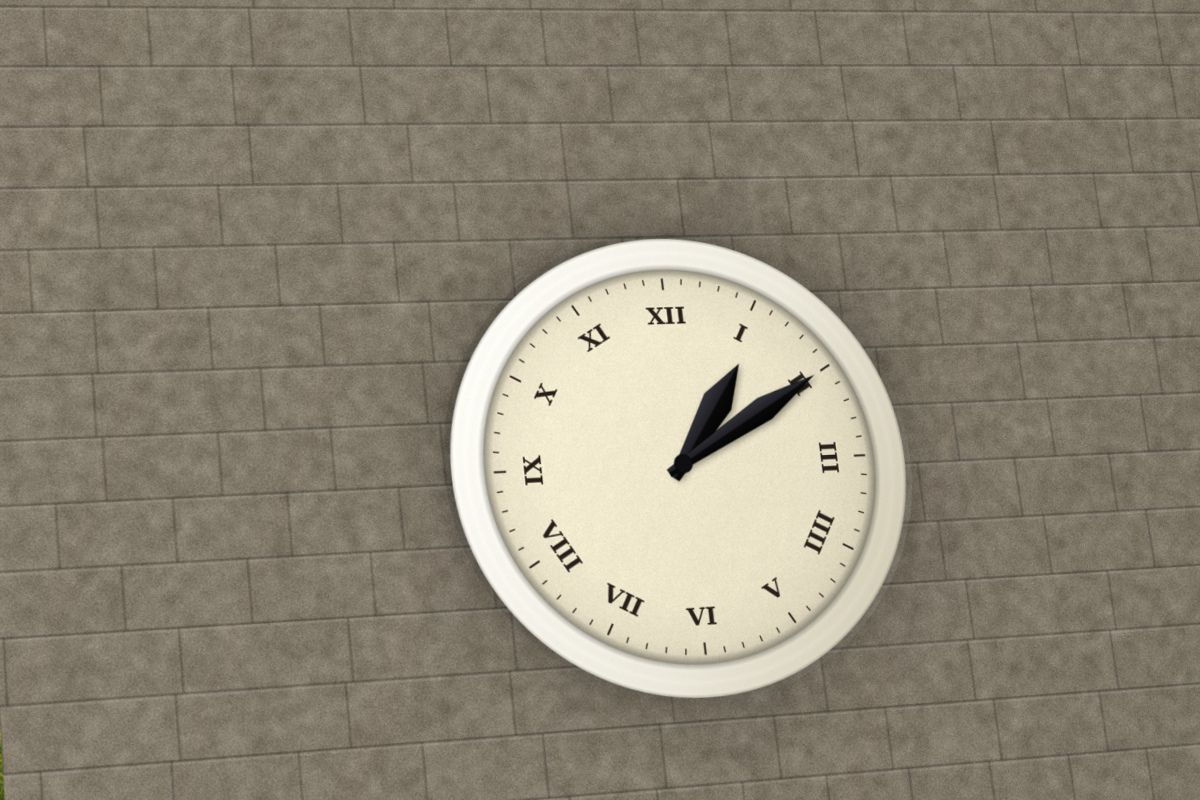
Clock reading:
1.10
